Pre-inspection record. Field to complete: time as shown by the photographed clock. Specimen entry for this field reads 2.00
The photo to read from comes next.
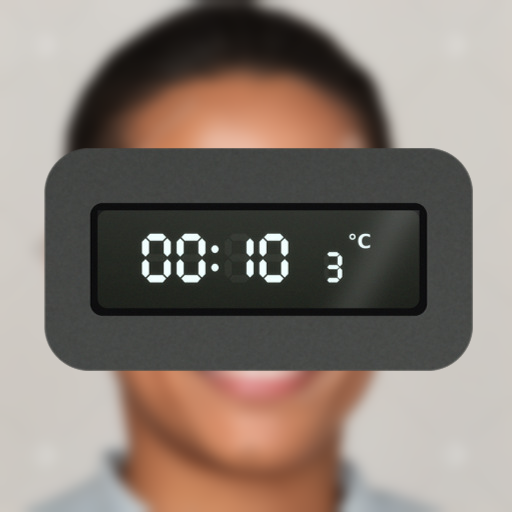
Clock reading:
0.10
